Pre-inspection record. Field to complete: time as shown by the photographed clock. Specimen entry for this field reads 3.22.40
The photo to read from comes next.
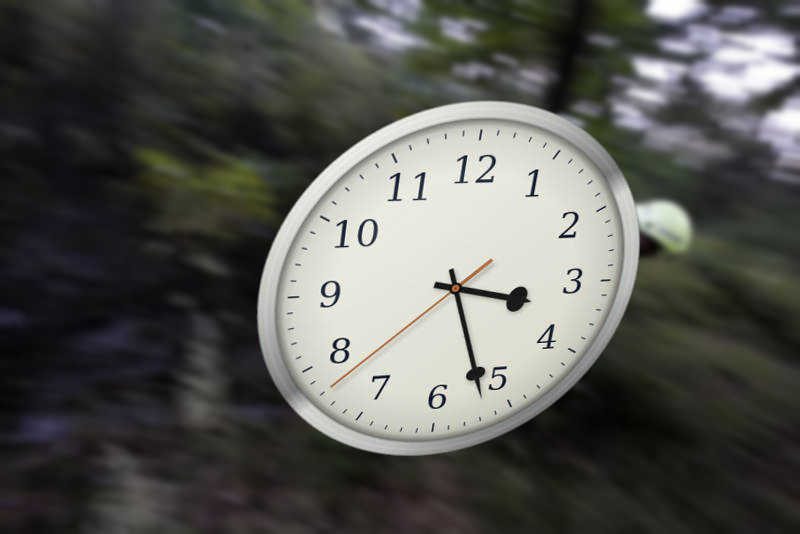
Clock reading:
3.26.38
